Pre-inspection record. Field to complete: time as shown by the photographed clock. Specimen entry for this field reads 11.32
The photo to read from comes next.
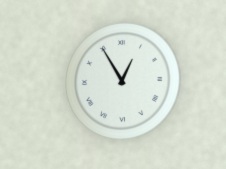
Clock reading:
12.55
